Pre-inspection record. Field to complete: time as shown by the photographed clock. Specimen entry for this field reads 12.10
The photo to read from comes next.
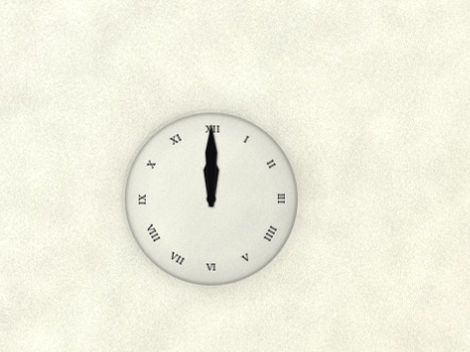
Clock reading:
12.00
